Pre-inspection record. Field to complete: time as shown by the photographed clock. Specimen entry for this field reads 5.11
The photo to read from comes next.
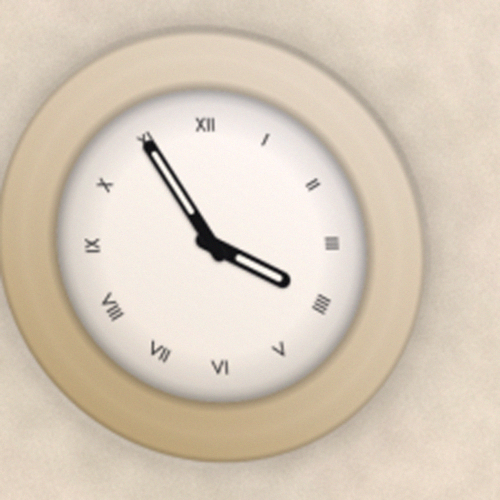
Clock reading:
3.55
